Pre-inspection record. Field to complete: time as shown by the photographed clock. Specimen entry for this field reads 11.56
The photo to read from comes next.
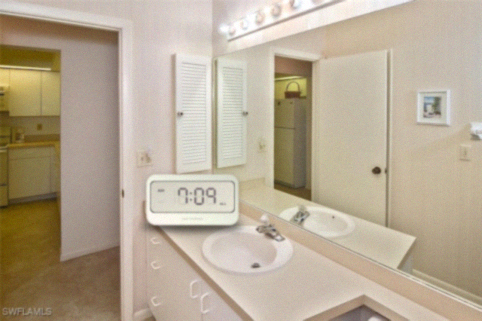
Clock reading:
7.09
